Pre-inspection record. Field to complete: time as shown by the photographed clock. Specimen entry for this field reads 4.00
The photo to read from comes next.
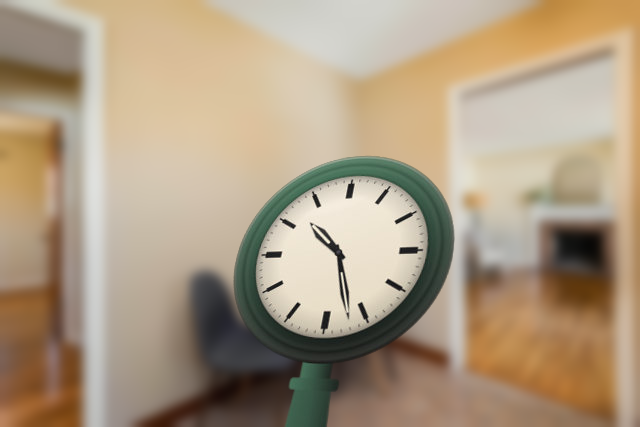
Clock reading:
10.27
